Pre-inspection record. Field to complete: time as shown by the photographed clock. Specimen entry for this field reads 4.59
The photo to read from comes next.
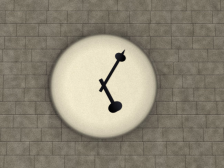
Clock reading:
5.05
